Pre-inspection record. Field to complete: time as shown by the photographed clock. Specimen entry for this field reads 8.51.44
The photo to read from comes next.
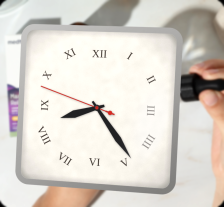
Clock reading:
8.23.48
